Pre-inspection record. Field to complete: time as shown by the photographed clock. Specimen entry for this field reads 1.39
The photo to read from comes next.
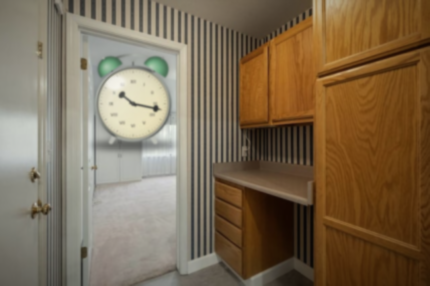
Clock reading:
10.17
